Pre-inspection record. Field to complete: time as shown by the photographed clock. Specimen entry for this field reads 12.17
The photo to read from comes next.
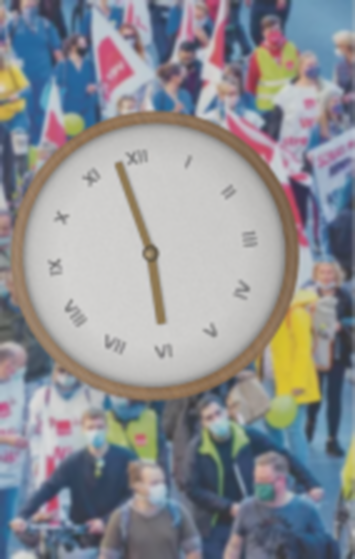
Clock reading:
5.58
